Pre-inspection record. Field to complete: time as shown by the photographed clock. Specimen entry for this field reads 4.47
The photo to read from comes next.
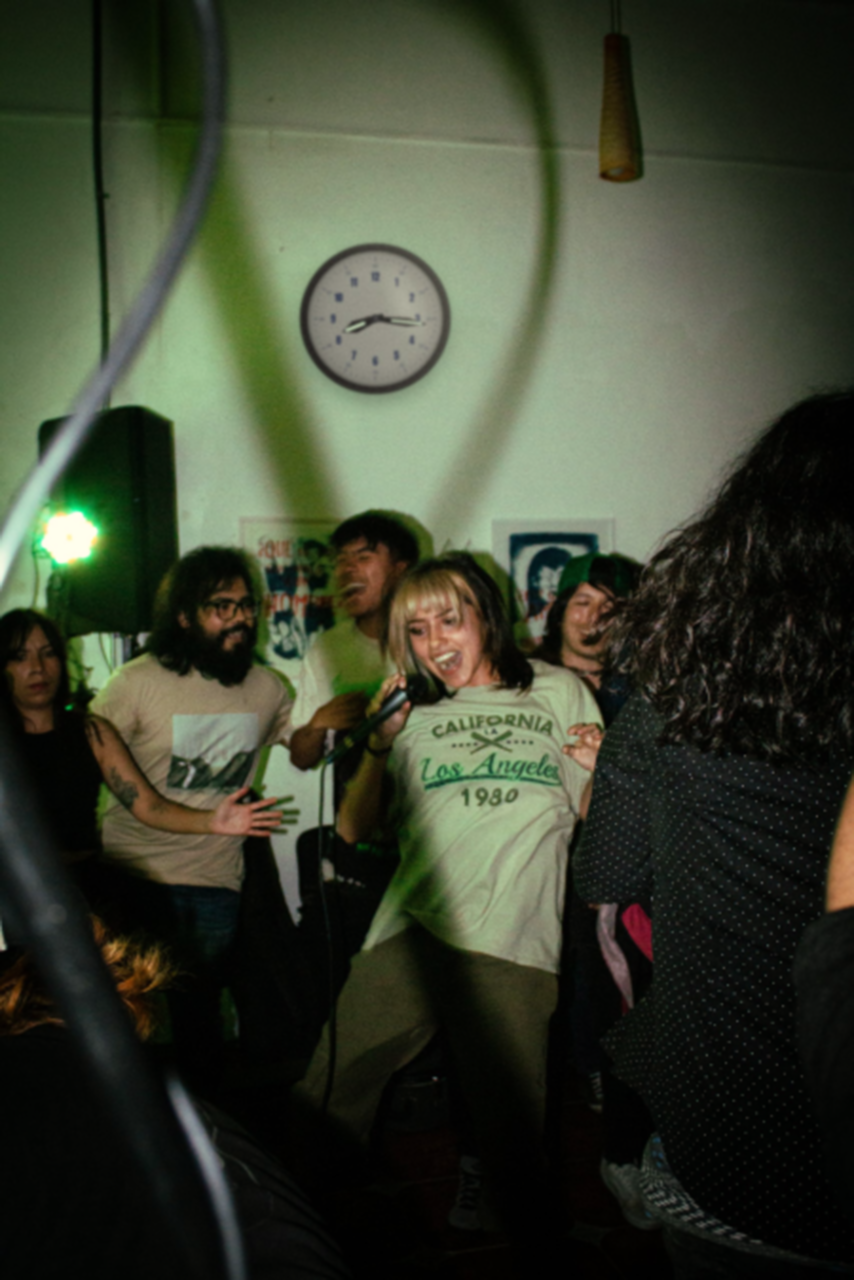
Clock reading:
8.16
